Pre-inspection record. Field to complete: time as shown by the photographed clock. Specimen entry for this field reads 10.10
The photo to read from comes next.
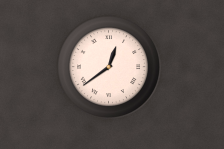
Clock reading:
12.39
